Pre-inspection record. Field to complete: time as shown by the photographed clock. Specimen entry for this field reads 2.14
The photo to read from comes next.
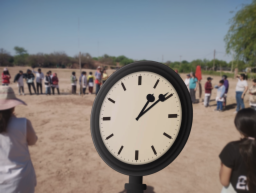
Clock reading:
1.09
